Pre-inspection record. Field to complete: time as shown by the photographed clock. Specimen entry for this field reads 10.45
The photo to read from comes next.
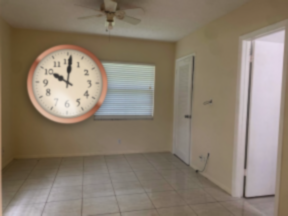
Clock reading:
10.01
